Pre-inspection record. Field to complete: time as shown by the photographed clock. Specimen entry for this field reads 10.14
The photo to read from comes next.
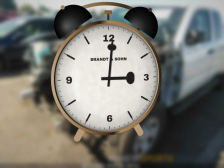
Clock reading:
3.01
